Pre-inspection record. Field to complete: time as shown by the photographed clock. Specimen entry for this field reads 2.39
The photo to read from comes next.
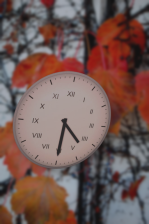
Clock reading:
4.30
